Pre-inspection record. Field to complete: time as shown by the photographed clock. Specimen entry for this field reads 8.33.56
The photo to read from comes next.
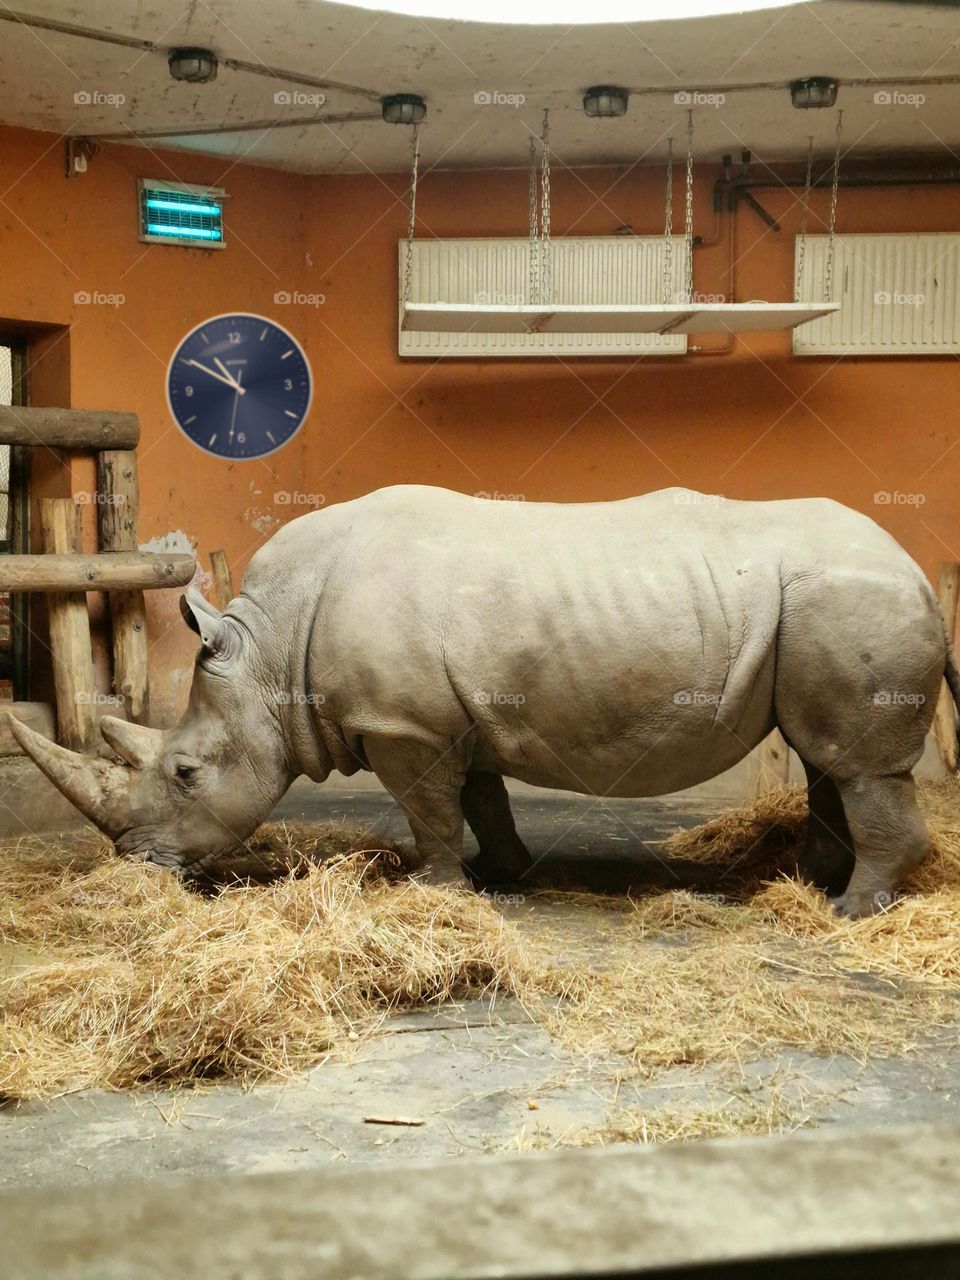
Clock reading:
10.50.32
